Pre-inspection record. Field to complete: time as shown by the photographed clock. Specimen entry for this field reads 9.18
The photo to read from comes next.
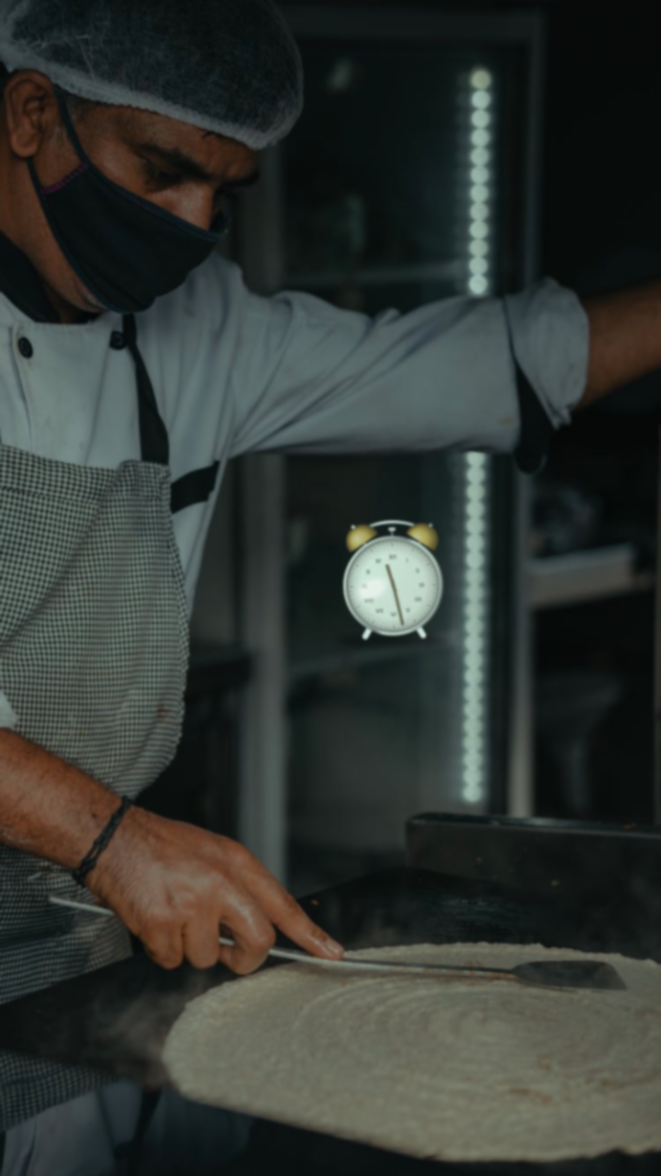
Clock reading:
11.28
